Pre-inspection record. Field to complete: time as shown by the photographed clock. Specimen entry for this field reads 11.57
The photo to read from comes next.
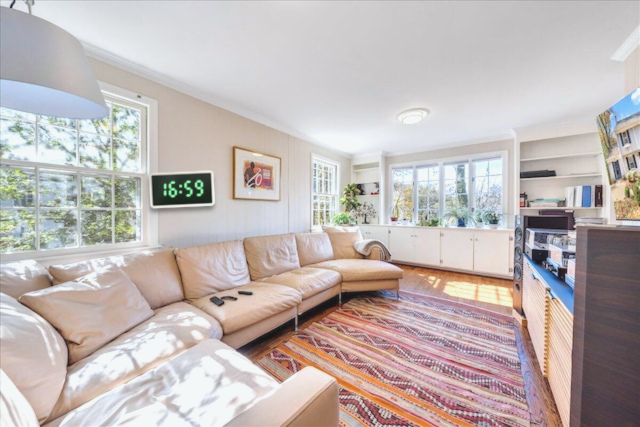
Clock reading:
16.59
